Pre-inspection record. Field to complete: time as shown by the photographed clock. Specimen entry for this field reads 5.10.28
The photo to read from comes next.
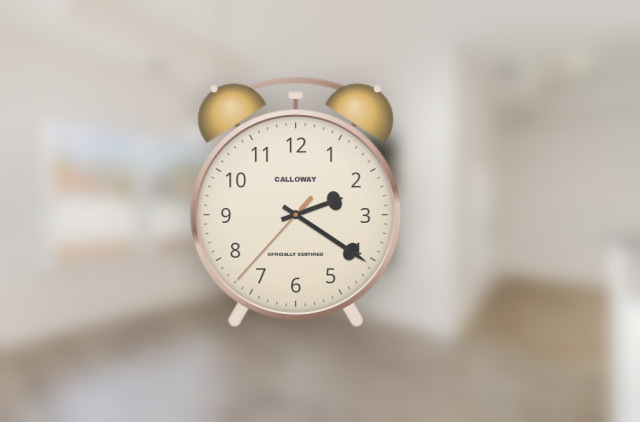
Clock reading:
2.20.37
